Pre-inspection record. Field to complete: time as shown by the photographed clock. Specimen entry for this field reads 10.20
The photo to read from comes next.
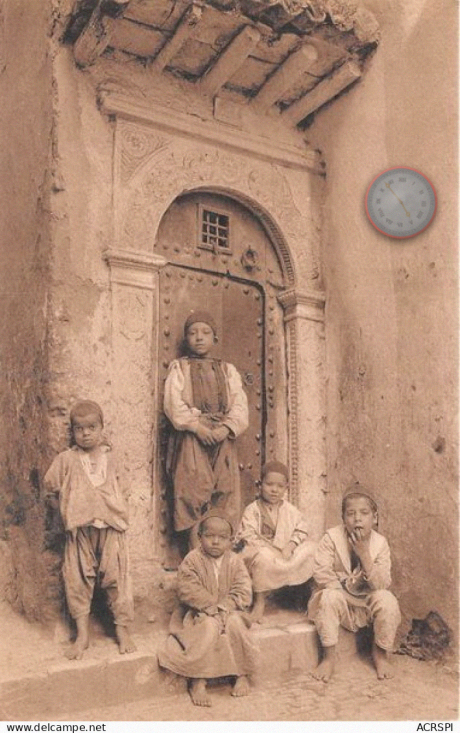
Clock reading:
4.53
